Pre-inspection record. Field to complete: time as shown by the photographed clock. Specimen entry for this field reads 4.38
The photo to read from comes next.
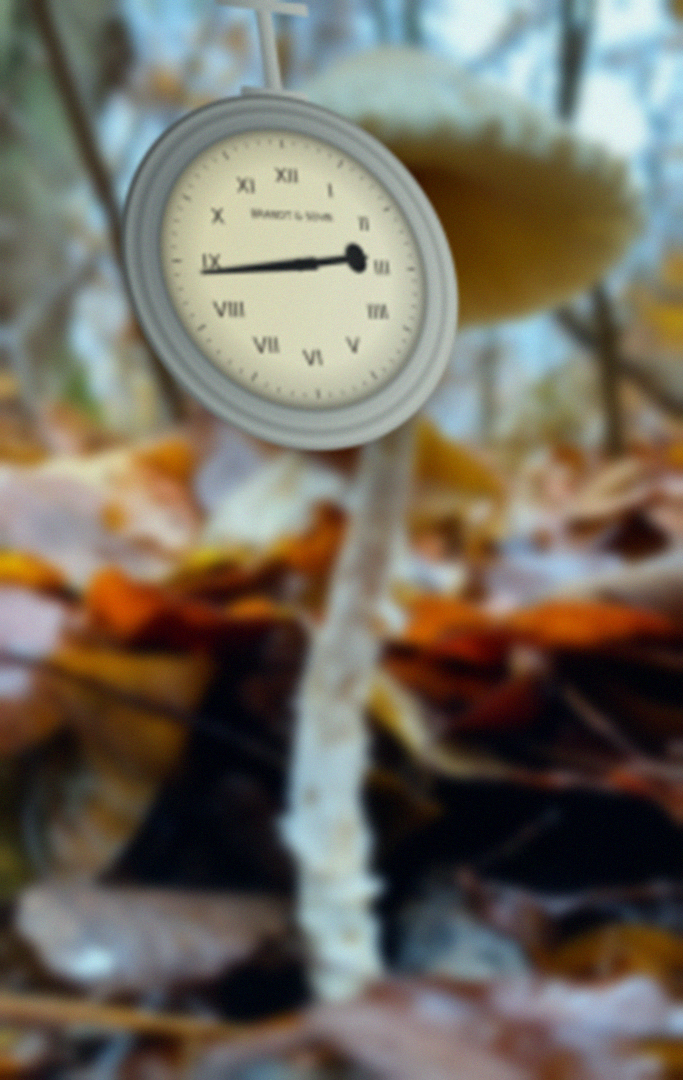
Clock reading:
2.44
